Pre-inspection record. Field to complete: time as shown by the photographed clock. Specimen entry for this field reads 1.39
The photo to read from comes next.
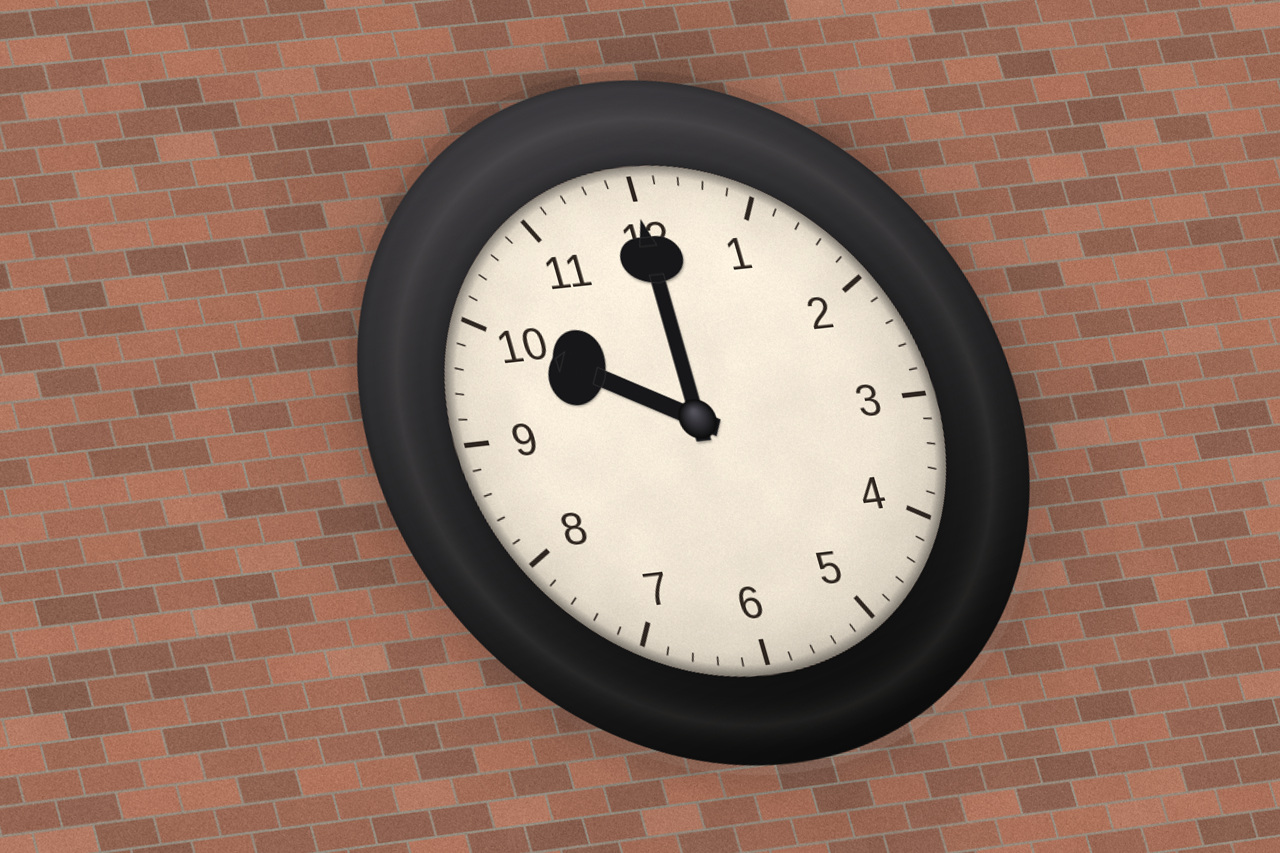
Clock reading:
10.00
